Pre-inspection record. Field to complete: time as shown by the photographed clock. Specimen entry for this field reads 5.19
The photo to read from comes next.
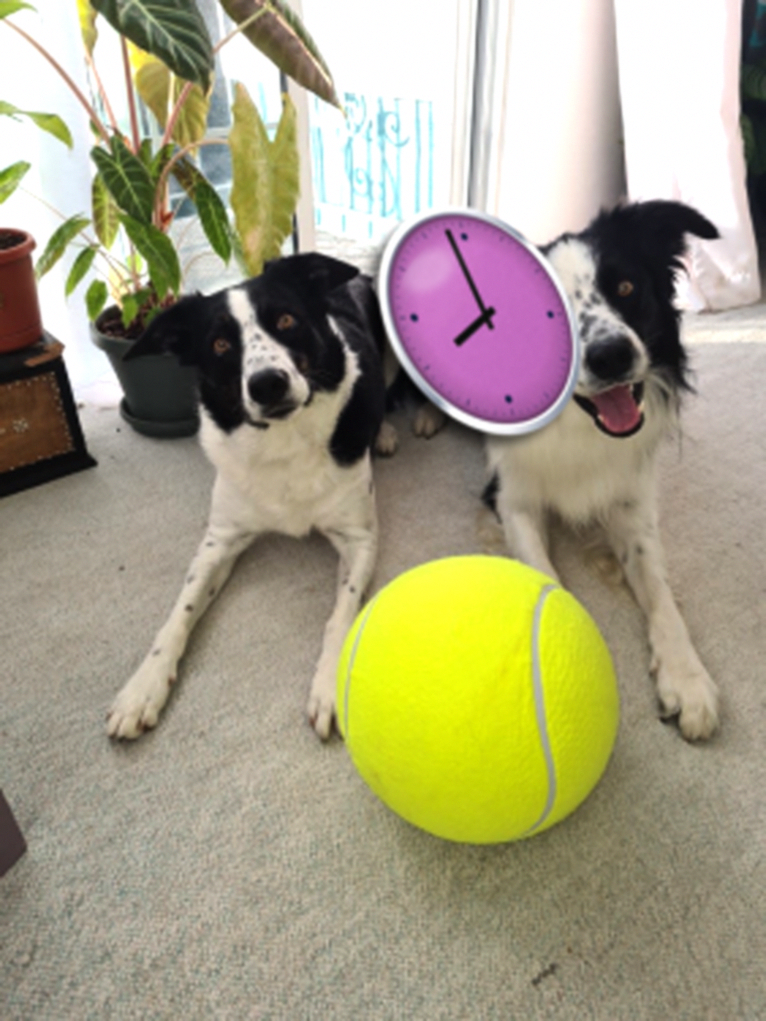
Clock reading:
7.58
